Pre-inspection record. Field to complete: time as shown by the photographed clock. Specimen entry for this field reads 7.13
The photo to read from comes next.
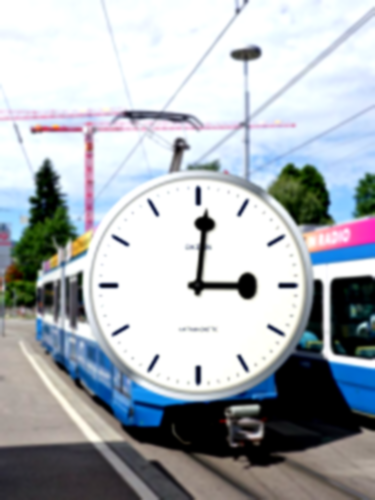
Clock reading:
3.01
